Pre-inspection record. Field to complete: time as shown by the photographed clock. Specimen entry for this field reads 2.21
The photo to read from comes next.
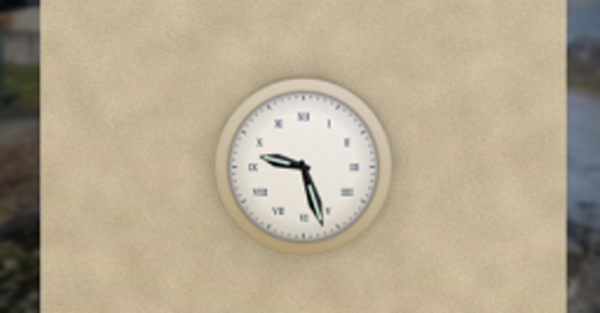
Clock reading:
9.27
